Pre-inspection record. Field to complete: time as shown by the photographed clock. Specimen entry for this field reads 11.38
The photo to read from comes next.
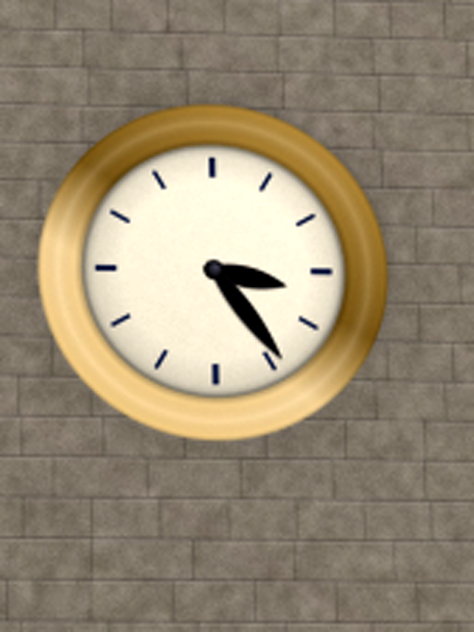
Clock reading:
3.24
